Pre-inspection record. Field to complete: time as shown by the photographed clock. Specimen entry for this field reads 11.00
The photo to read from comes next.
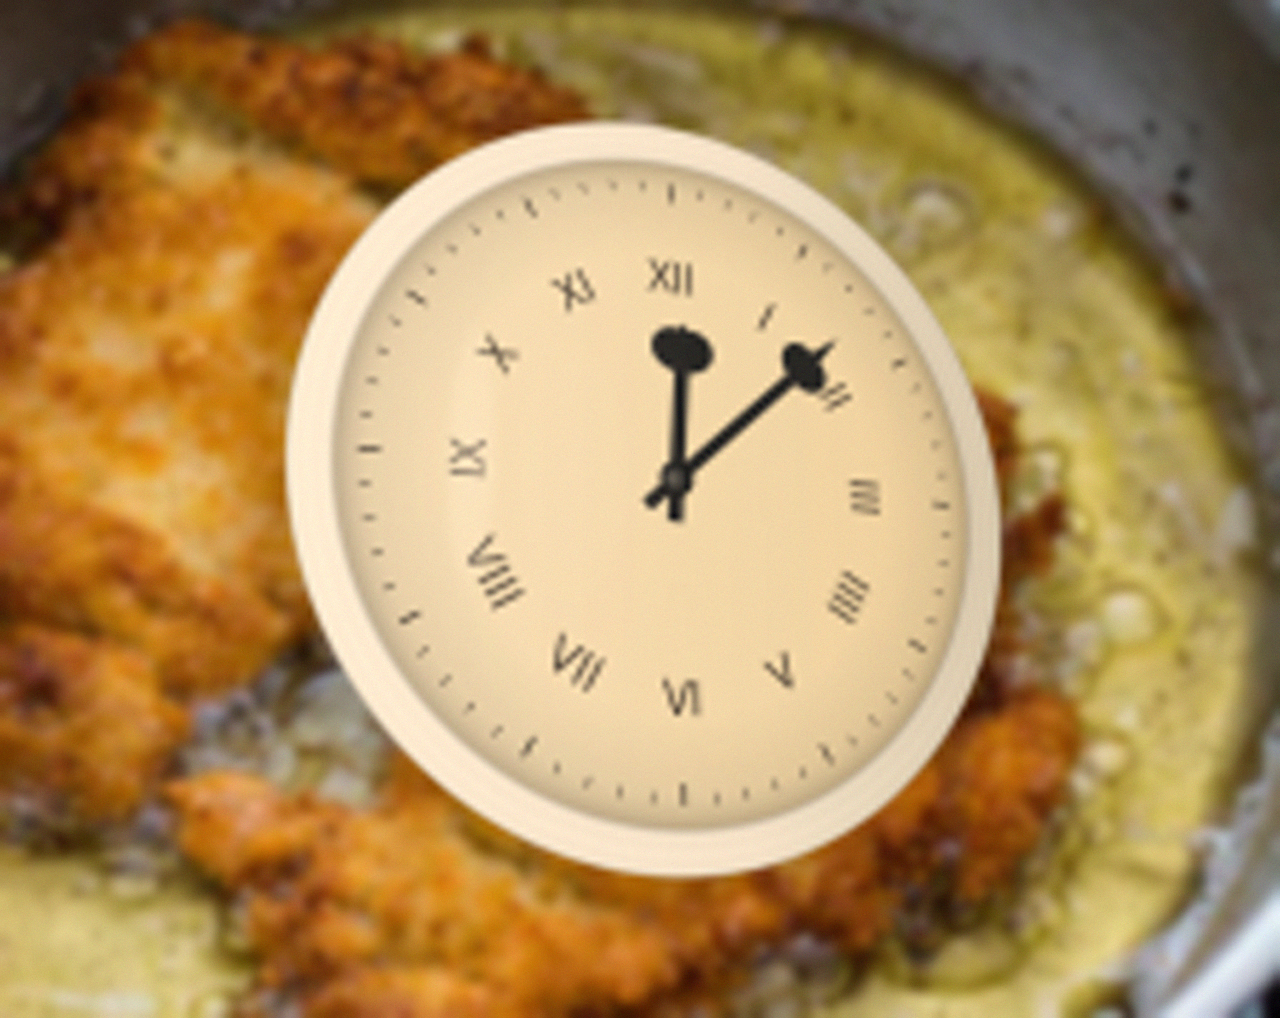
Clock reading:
12.08
